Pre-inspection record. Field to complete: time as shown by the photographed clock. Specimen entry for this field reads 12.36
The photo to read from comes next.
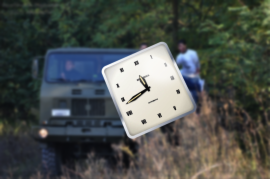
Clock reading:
11.43
